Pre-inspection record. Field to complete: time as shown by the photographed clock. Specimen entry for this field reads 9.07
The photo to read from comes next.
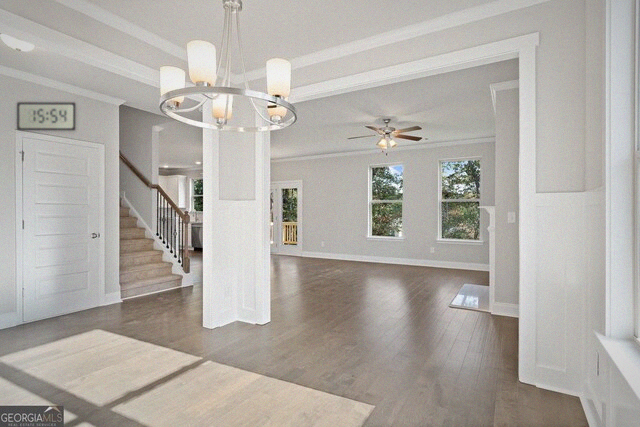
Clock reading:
15.54
